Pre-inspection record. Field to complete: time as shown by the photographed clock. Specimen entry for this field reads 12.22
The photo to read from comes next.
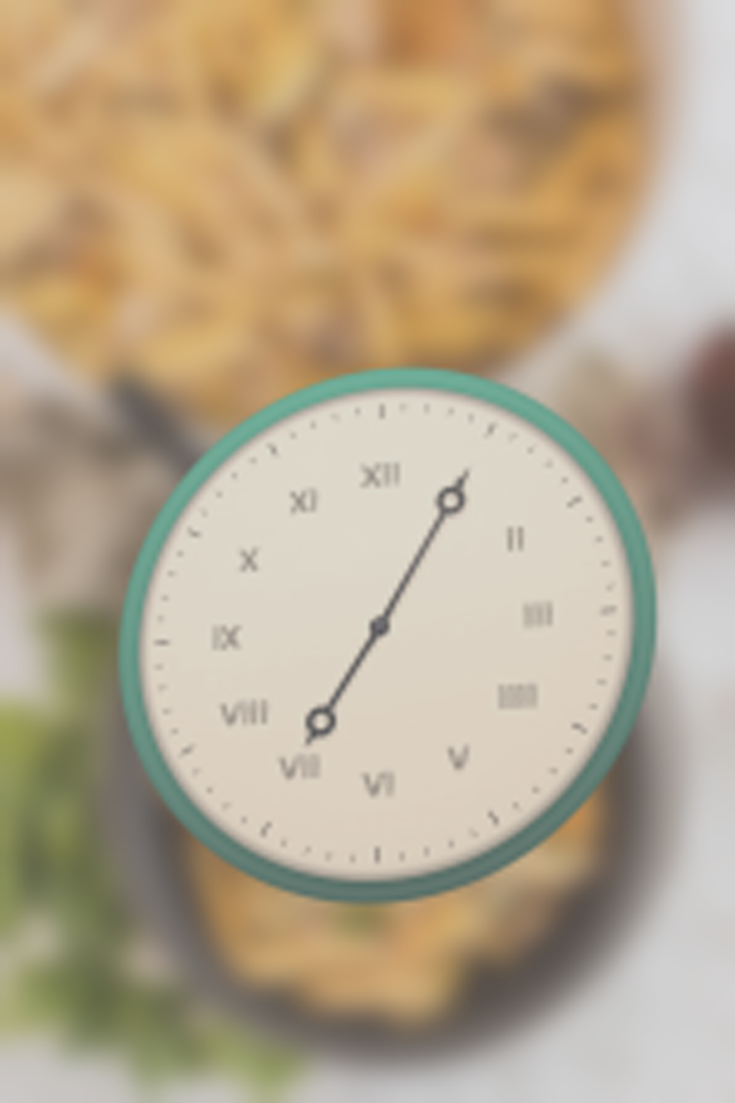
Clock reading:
7.05
